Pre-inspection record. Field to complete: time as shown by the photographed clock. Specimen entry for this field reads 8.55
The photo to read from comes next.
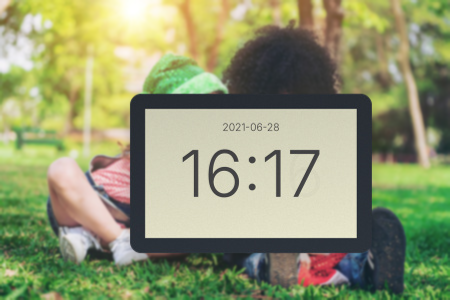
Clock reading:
16.17
